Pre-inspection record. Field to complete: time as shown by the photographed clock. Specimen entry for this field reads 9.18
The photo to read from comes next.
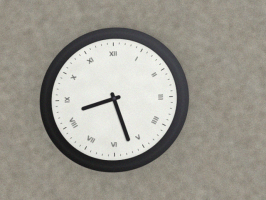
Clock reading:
8.27
